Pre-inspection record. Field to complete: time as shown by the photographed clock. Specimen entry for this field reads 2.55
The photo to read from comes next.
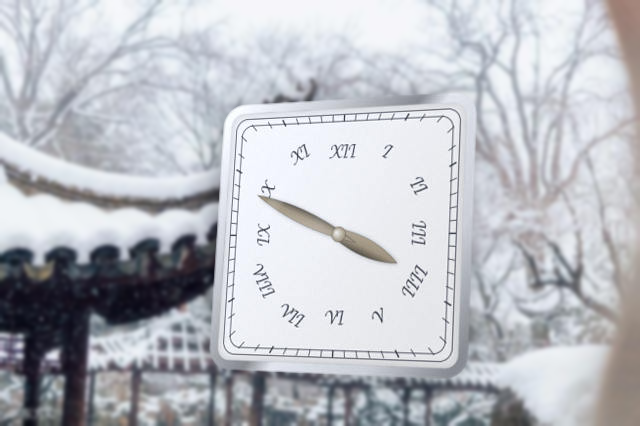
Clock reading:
3.49
